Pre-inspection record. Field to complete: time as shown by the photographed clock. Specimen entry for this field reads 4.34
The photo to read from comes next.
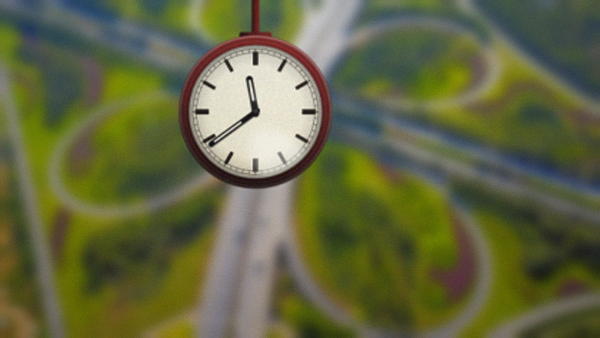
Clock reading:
11.39
